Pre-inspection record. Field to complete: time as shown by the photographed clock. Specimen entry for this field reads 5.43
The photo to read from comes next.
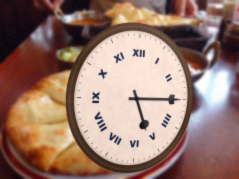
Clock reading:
5.15
